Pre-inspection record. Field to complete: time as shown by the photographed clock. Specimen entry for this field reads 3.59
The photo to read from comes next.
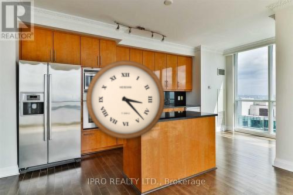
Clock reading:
3.23
